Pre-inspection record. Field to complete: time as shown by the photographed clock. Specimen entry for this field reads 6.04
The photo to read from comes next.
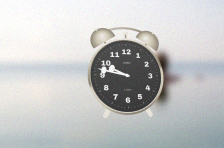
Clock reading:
9.47
